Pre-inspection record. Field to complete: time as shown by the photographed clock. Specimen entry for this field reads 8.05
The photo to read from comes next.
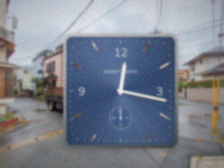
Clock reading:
12.17
